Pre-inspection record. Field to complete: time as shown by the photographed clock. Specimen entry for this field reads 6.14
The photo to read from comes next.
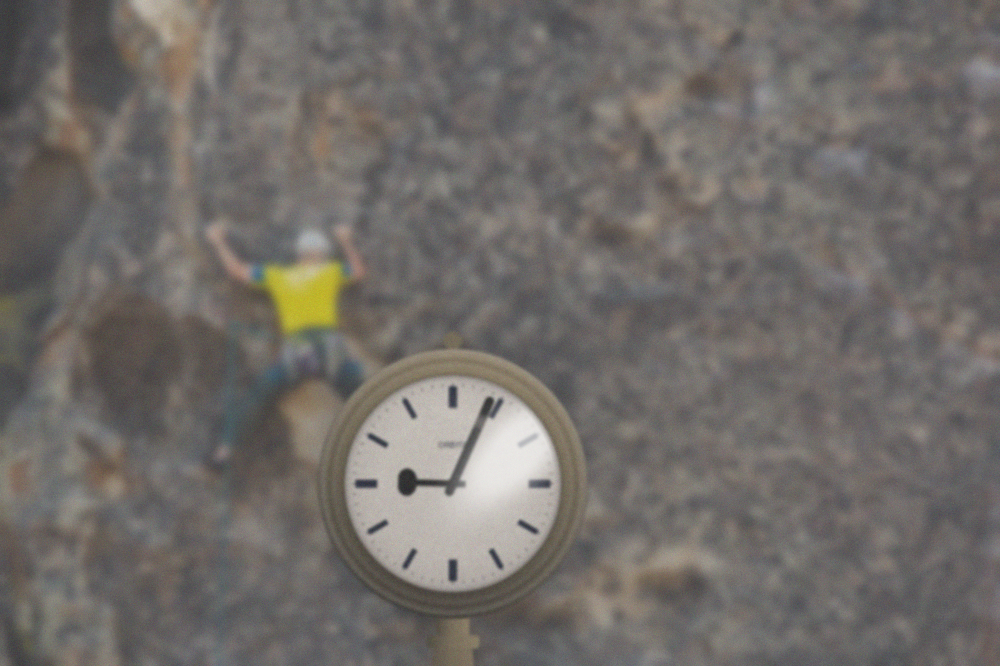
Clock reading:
9.04
